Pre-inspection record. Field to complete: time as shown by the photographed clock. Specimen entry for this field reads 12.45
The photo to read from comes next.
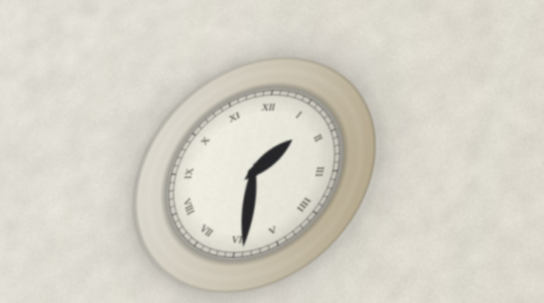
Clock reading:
1.29
